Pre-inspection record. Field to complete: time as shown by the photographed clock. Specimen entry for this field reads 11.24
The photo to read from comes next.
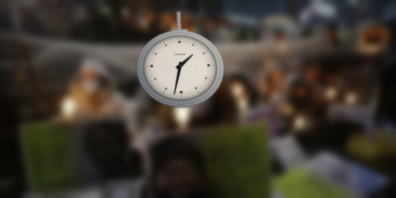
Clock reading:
1.32
